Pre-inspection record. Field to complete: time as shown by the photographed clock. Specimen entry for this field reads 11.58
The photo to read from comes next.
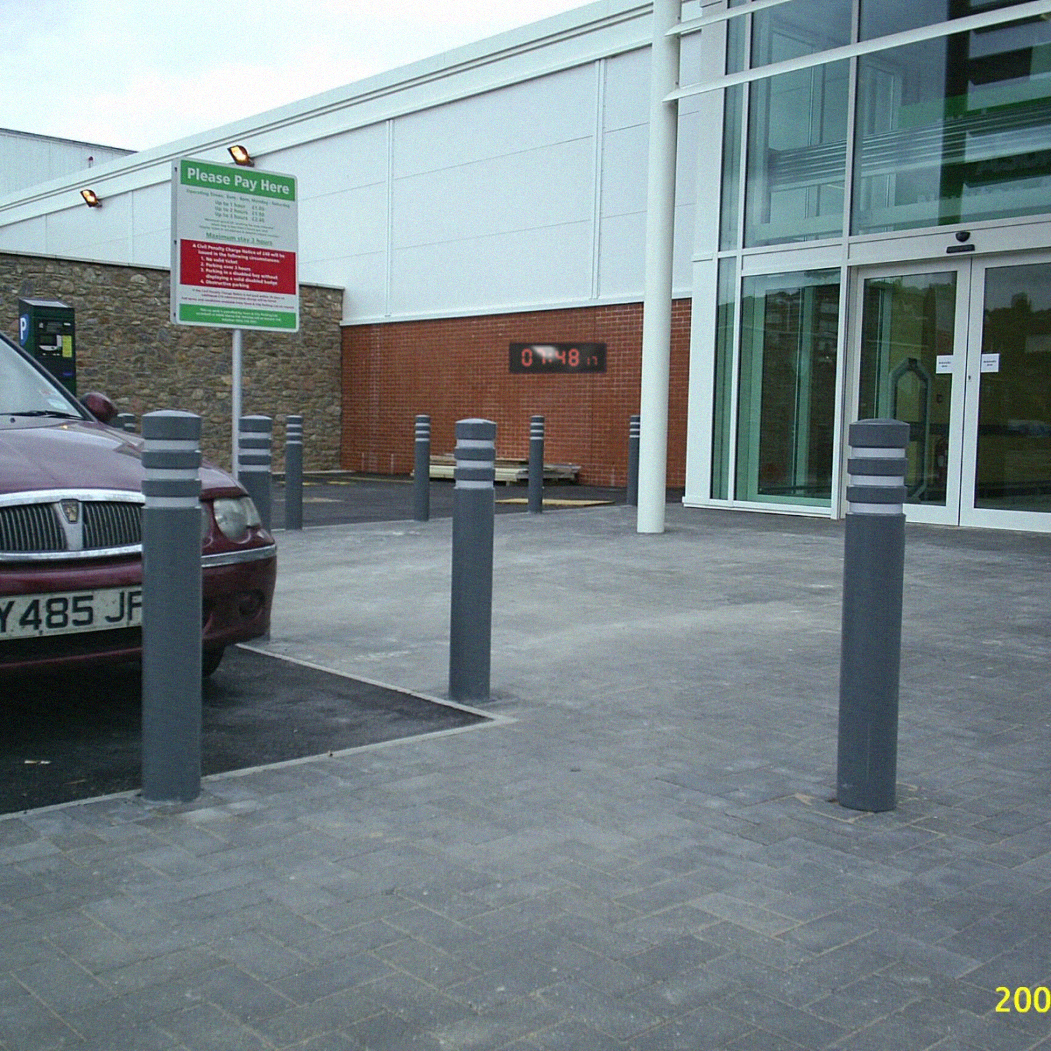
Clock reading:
7.48
